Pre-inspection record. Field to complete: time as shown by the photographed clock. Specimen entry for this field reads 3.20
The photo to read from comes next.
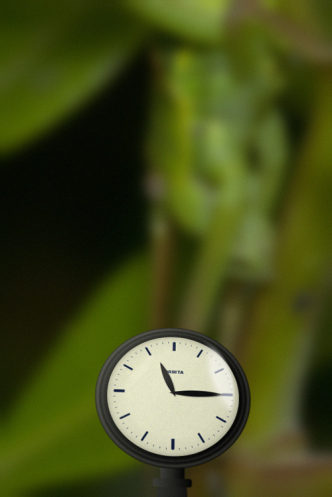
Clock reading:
11.15
